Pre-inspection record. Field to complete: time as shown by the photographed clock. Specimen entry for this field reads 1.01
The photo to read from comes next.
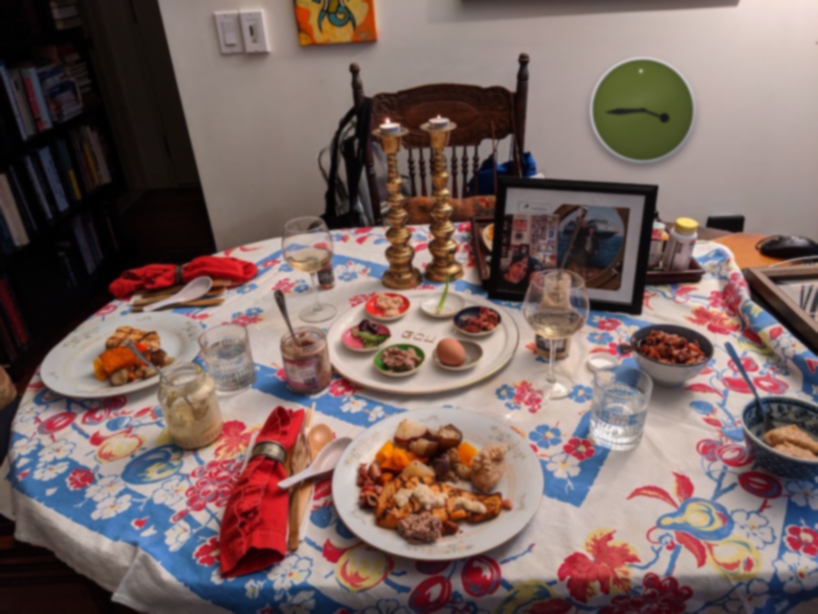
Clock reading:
3.45
